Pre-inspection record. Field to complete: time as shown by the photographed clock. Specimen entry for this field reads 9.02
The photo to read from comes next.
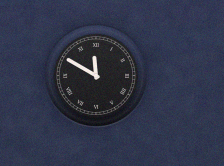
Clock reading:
11.50
